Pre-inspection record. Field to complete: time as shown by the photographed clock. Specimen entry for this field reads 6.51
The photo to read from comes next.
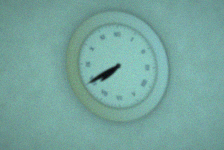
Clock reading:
7.40
